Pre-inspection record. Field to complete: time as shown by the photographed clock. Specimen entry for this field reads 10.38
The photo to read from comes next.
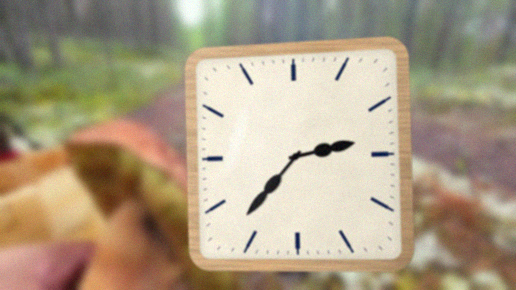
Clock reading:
2.37
